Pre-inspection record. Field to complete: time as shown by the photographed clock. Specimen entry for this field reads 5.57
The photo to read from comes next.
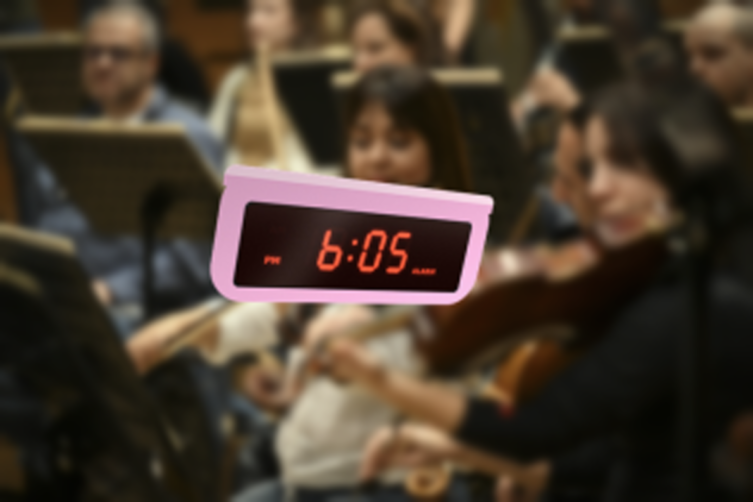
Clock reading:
6.05
